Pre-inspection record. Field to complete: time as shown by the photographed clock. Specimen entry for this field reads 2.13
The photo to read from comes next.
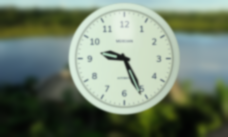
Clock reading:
9.26
